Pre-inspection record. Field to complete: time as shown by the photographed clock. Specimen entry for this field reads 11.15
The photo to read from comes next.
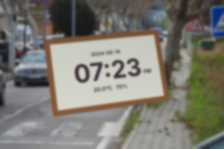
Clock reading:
7.23
